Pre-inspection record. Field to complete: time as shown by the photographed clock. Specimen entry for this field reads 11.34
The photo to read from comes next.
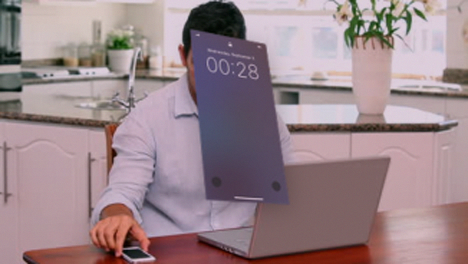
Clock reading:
0.28
